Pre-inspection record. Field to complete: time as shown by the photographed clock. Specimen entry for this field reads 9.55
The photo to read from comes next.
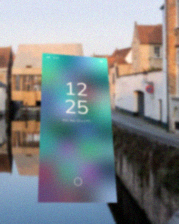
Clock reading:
12.25
